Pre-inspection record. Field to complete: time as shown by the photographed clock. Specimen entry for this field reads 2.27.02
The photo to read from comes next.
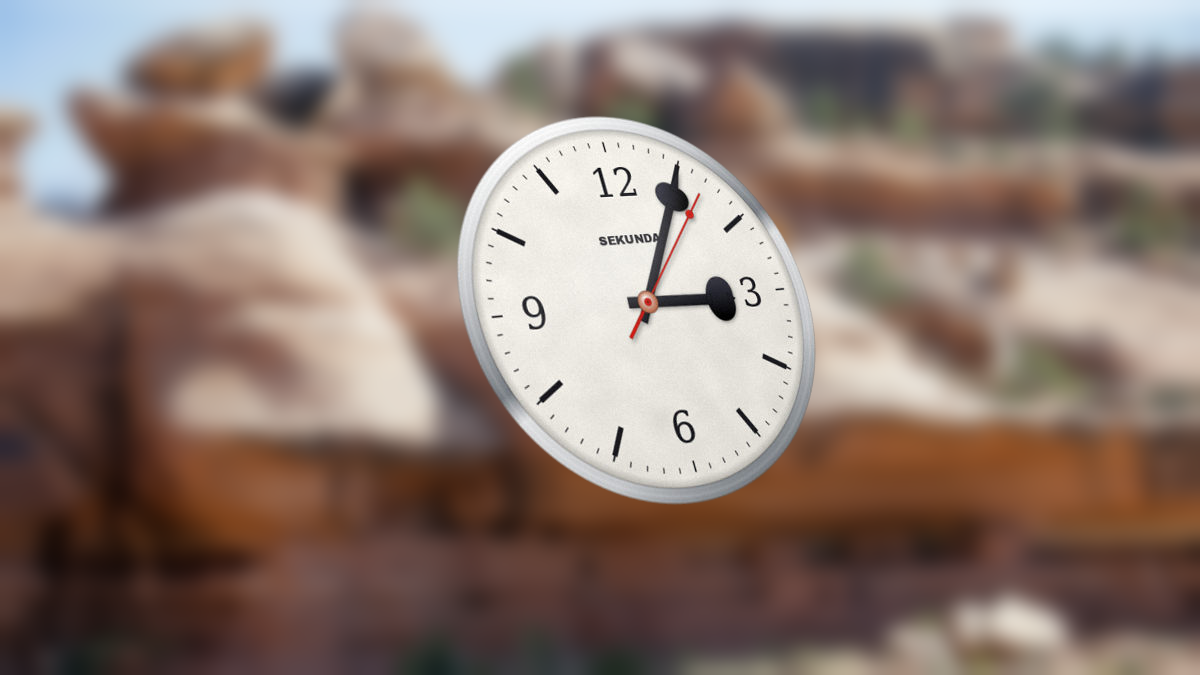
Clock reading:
3.05.07
